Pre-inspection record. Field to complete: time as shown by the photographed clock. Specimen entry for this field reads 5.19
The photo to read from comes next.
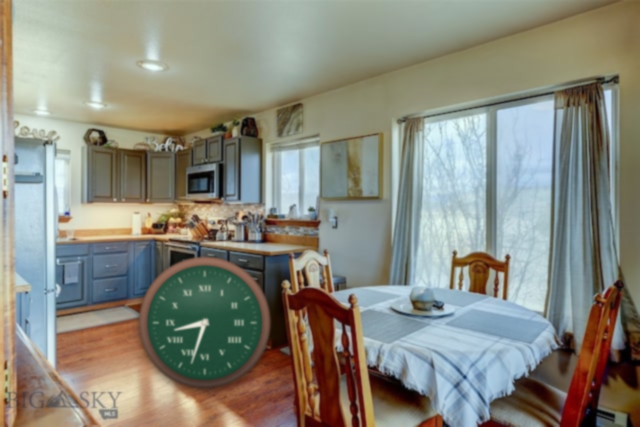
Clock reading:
8.33
